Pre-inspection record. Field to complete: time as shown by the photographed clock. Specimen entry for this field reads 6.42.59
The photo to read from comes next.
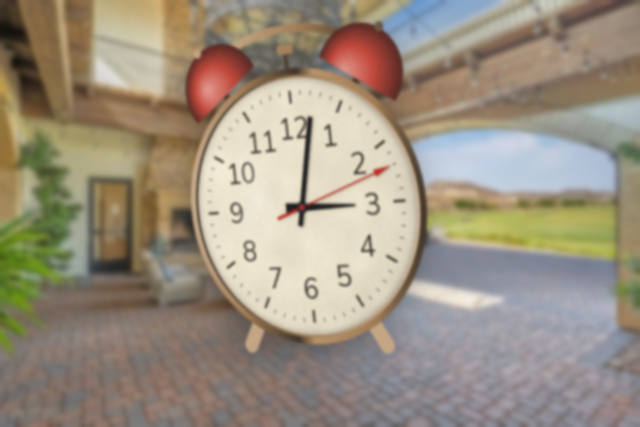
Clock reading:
3.02.12
